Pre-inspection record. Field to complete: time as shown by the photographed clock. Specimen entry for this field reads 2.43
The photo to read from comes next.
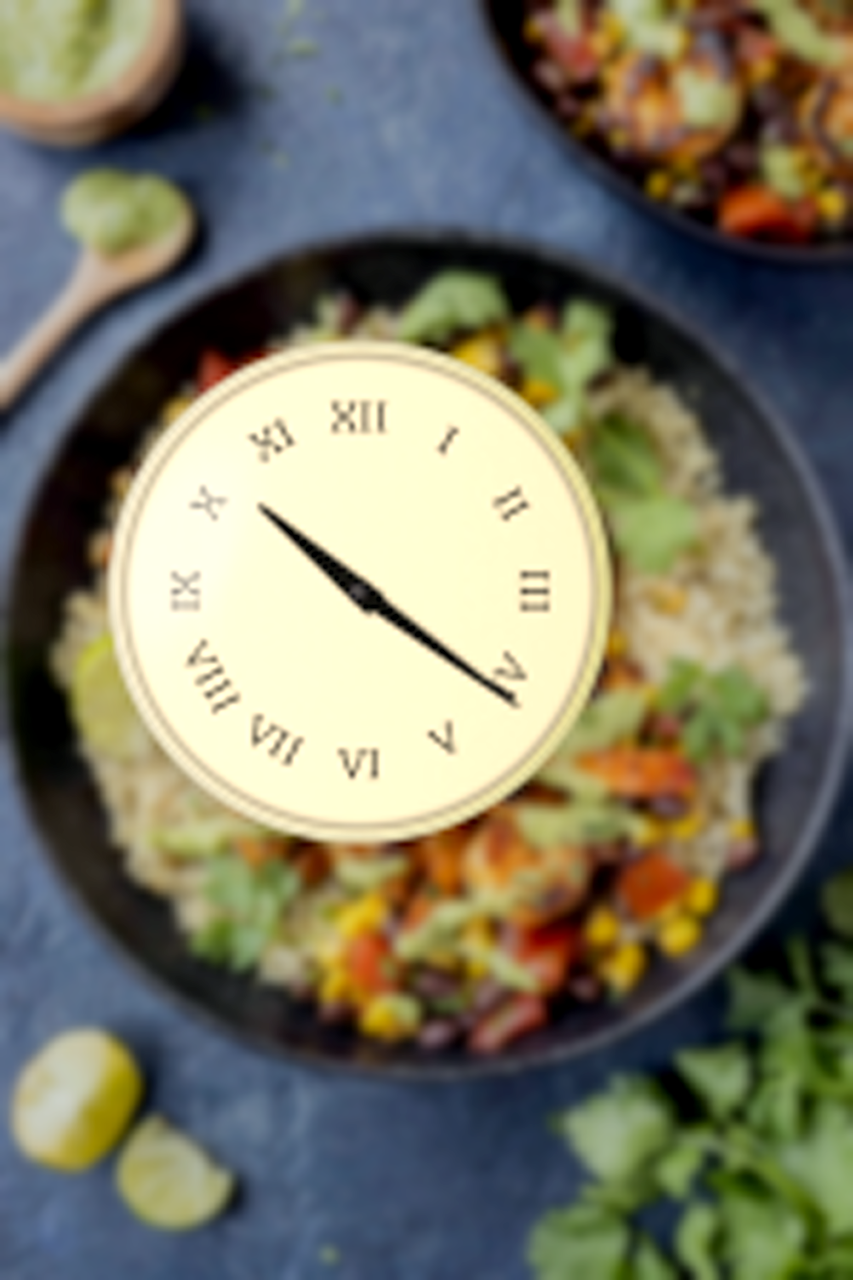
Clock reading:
10.21
